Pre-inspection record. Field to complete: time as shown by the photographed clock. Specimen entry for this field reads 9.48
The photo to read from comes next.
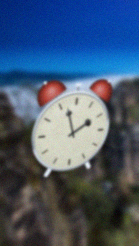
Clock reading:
1.57
